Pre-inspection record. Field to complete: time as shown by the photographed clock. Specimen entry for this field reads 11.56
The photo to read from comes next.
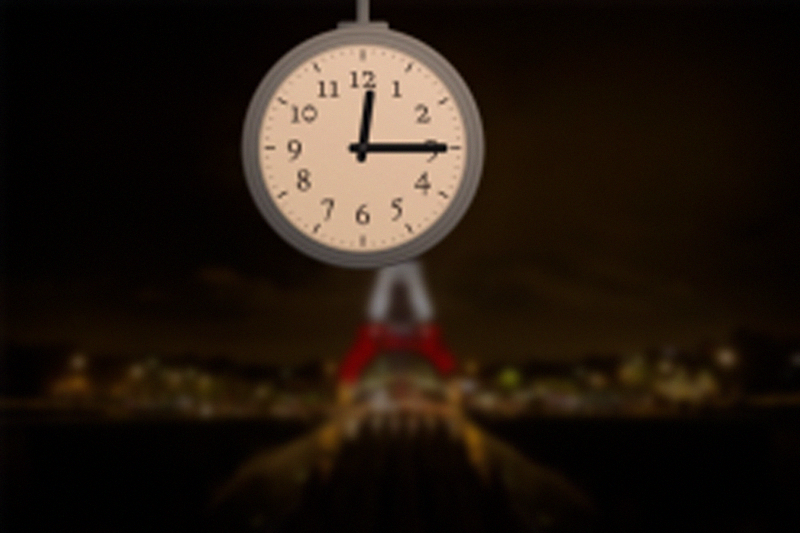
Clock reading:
12.15
